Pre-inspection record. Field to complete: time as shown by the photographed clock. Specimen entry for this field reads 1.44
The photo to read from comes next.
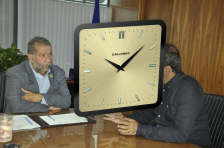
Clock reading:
10.08
